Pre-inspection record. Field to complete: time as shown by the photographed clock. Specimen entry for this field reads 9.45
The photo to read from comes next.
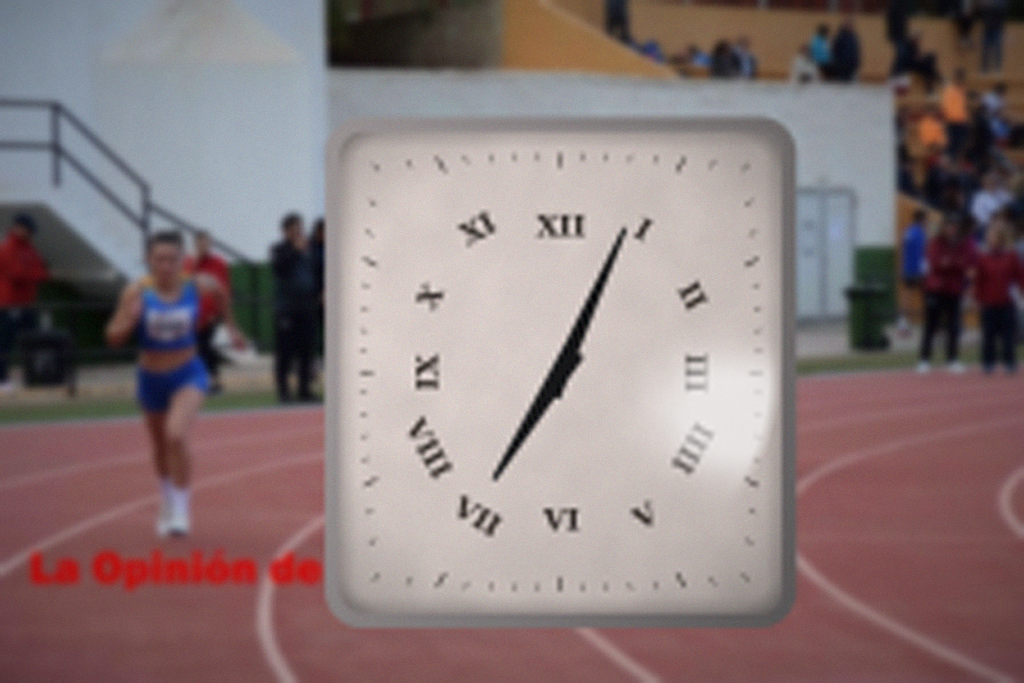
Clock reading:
7.04
